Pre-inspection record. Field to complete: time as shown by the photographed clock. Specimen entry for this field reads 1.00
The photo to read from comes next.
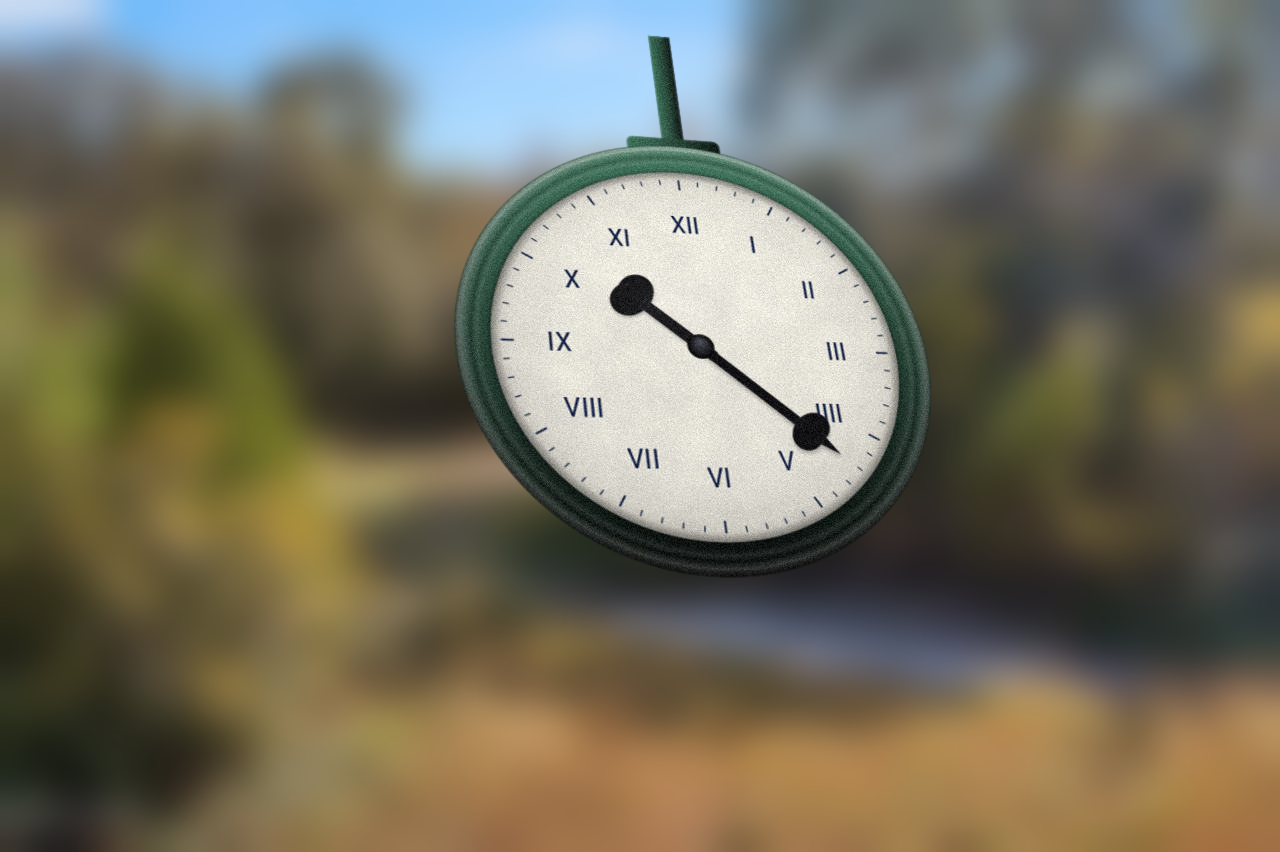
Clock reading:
10.22
